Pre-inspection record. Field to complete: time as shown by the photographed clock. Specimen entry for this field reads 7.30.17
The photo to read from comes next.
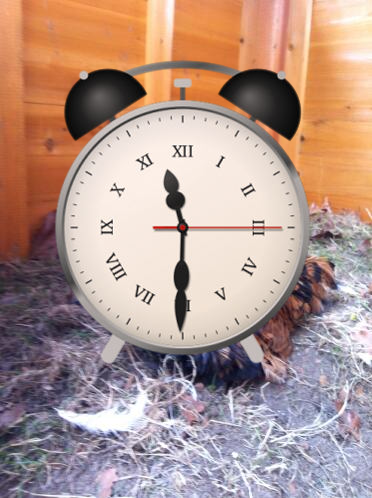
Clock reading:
11.30.15
